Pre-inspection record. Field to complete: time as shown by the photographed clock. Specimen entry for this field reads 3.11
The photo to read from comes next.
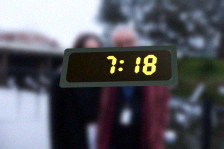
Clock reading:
7.18
